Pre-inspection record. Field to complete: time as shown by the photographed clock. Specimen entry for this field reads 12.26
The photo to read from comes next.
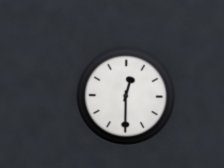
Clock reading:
12.30
